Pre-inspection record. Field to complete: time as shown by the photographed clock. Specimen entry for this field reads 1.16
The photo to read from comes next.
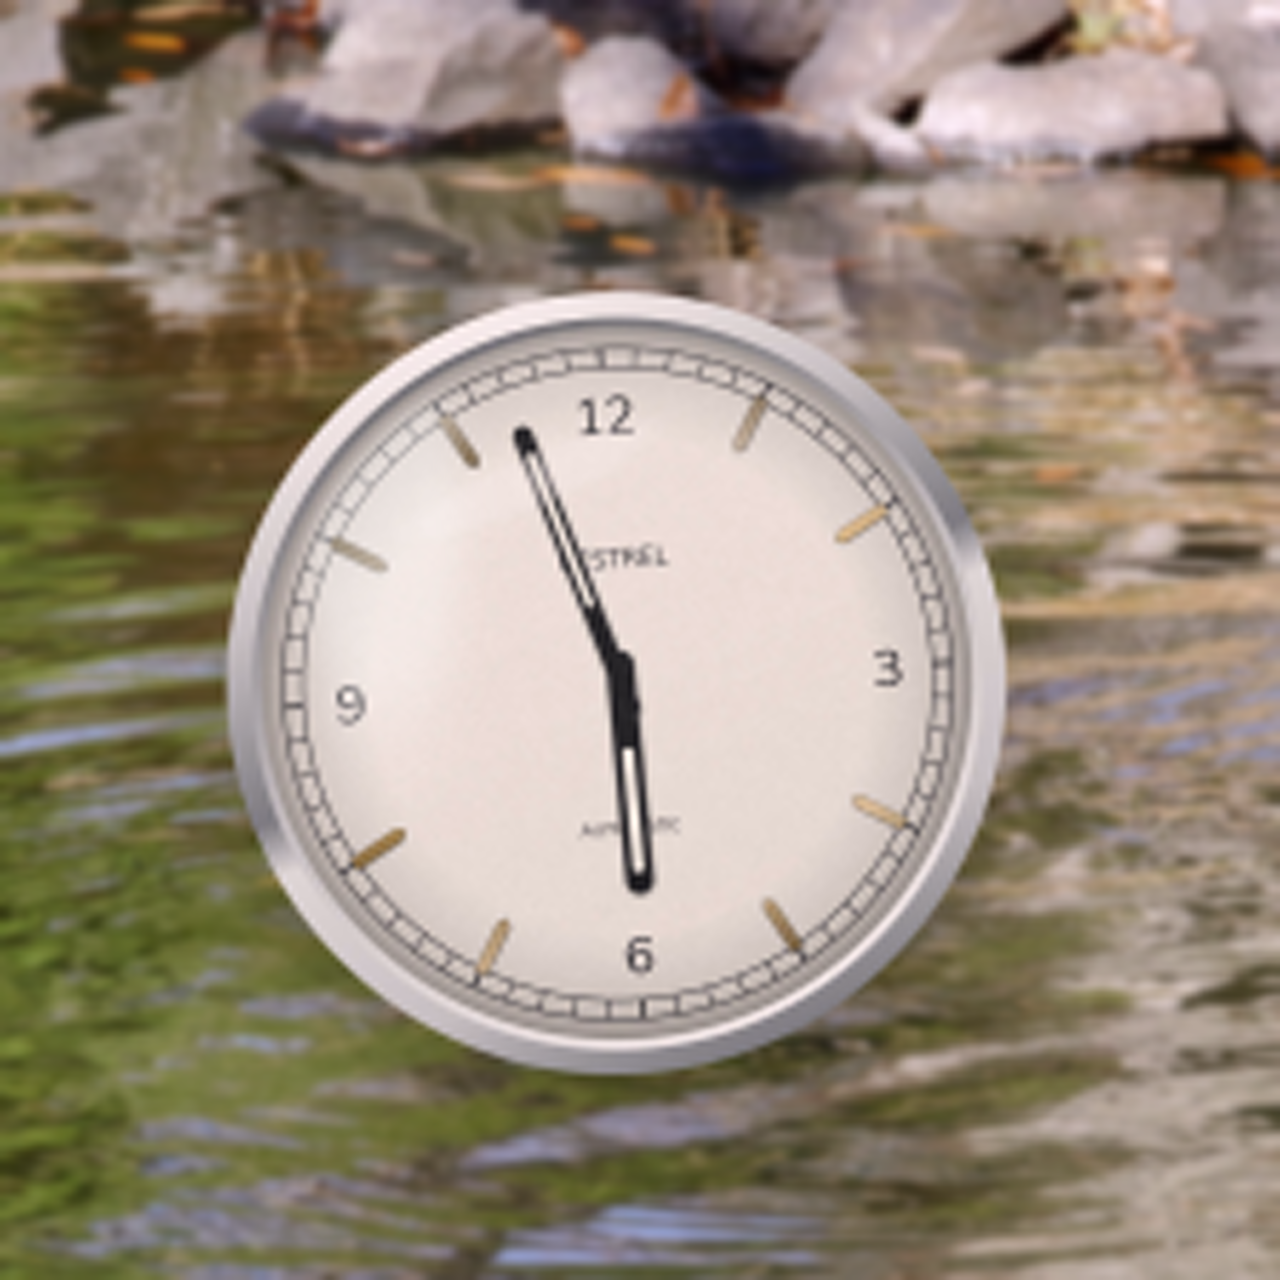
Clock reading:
5.57
